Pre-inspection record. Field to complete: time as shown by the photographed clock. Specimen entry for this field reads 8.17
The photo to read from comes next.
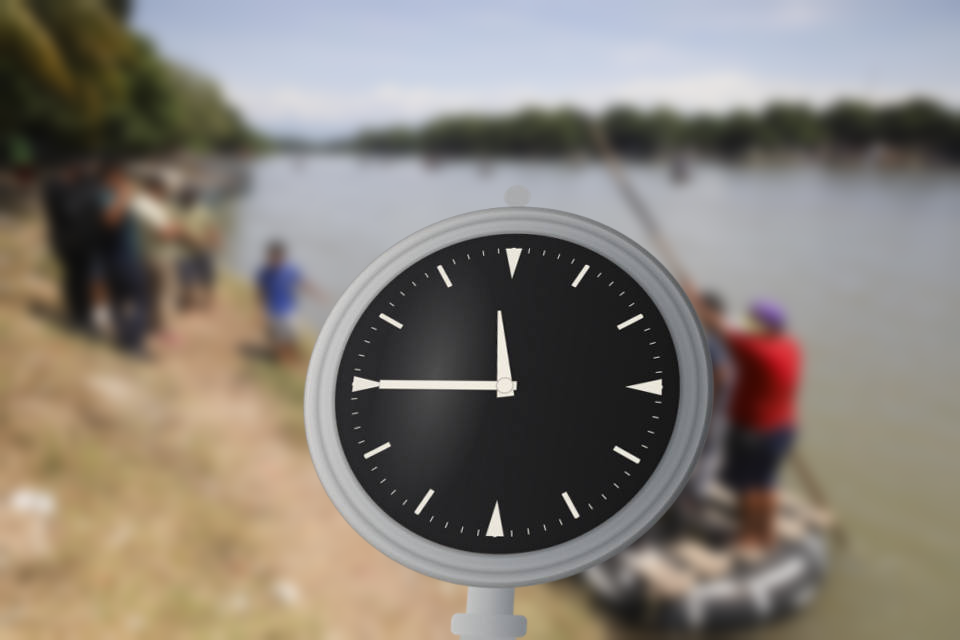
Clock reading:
11.45
